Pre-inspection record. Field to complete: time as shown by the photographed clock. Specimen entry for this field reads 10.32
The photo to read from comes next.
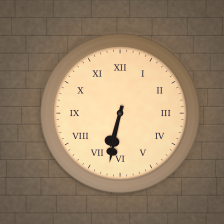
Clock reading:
6.32
